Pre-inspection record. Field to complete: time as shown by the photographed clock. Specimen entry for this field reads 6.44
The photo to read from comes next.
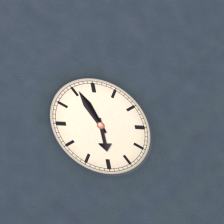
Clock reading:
5.56
